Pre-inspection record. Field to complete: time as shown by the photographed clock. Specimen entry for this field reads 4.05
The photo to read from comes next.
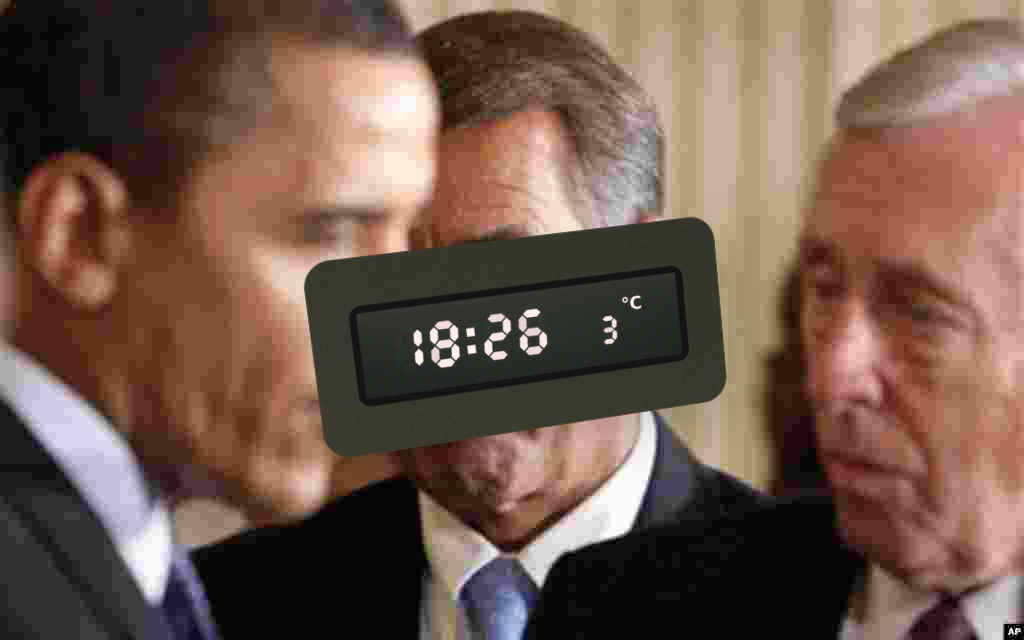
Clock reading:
18.26
